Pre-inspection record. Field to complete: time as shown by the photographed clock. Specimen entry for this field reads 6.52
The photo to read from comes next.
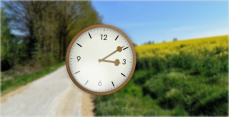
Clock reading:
3.09
